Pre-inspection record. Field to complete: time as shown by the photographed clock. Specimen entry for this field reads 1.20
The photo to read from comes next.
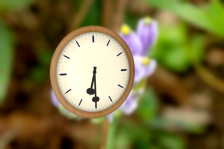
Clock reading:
6.30
